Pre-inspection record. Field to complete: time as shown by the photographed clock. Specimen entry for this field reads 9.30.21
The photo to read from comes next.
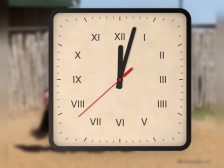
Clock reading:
12.02.38
